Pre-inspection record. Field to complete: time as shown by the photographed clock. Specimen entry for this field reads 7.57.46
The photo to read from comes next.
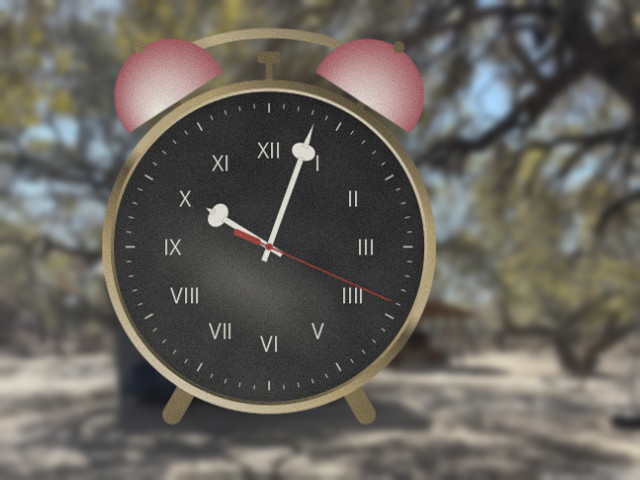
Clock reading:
10.03.19
